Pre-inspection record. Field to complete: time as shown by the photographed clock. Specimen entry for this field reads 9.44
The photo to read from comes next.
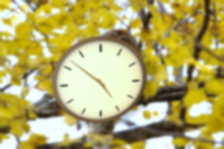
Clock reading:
4.52
